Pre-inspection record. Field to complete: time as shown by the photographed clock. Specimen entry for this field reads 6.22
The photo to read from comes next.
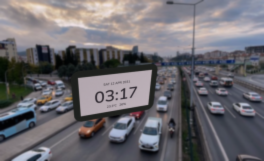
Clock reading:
3.17
